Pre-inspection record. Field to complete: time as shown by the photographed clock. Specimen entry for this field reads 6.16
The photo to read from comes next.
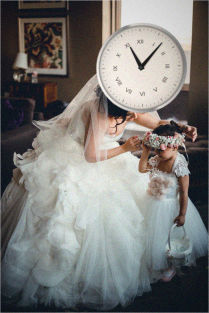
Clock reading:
11.07
